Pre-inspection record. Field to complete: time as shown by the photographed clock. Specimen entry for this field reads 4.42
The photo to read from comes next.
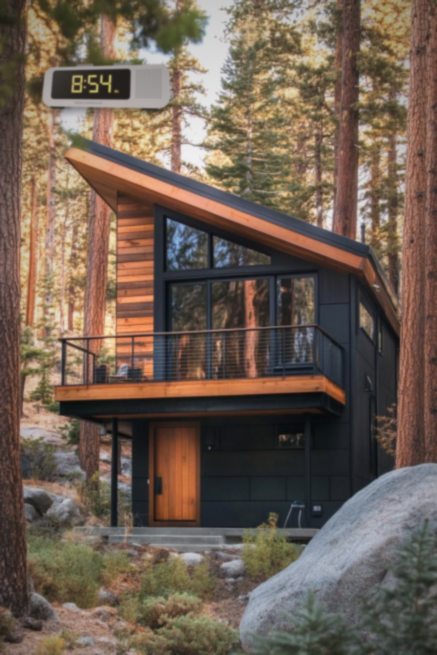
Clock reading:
8.54
